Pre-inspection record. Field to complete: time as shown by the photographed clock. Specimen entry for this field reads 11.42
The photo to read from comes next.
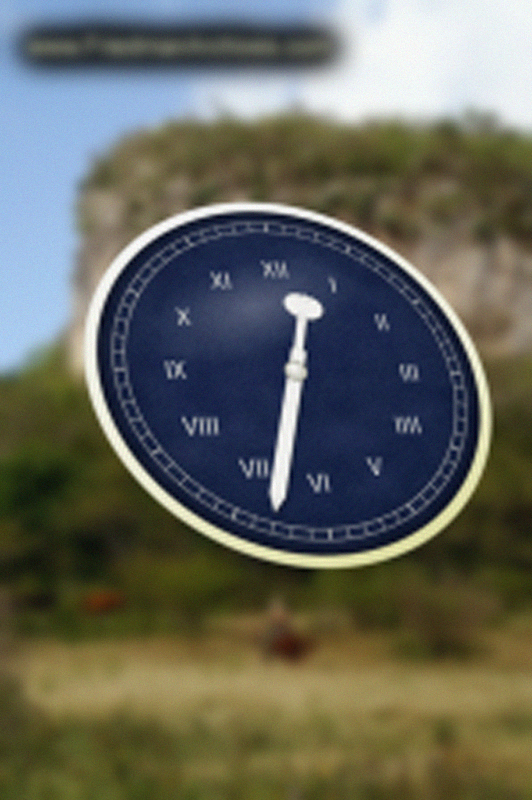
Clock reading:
12.33
